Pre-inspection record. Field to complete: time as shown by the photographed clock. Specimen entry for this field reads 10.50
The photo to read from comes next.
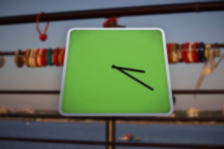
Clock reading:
3.21
